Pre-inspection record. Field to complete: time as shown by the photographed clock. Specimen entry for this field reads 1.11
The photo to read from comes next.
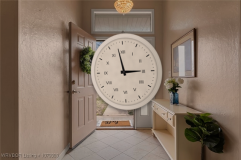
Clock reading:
2.58
